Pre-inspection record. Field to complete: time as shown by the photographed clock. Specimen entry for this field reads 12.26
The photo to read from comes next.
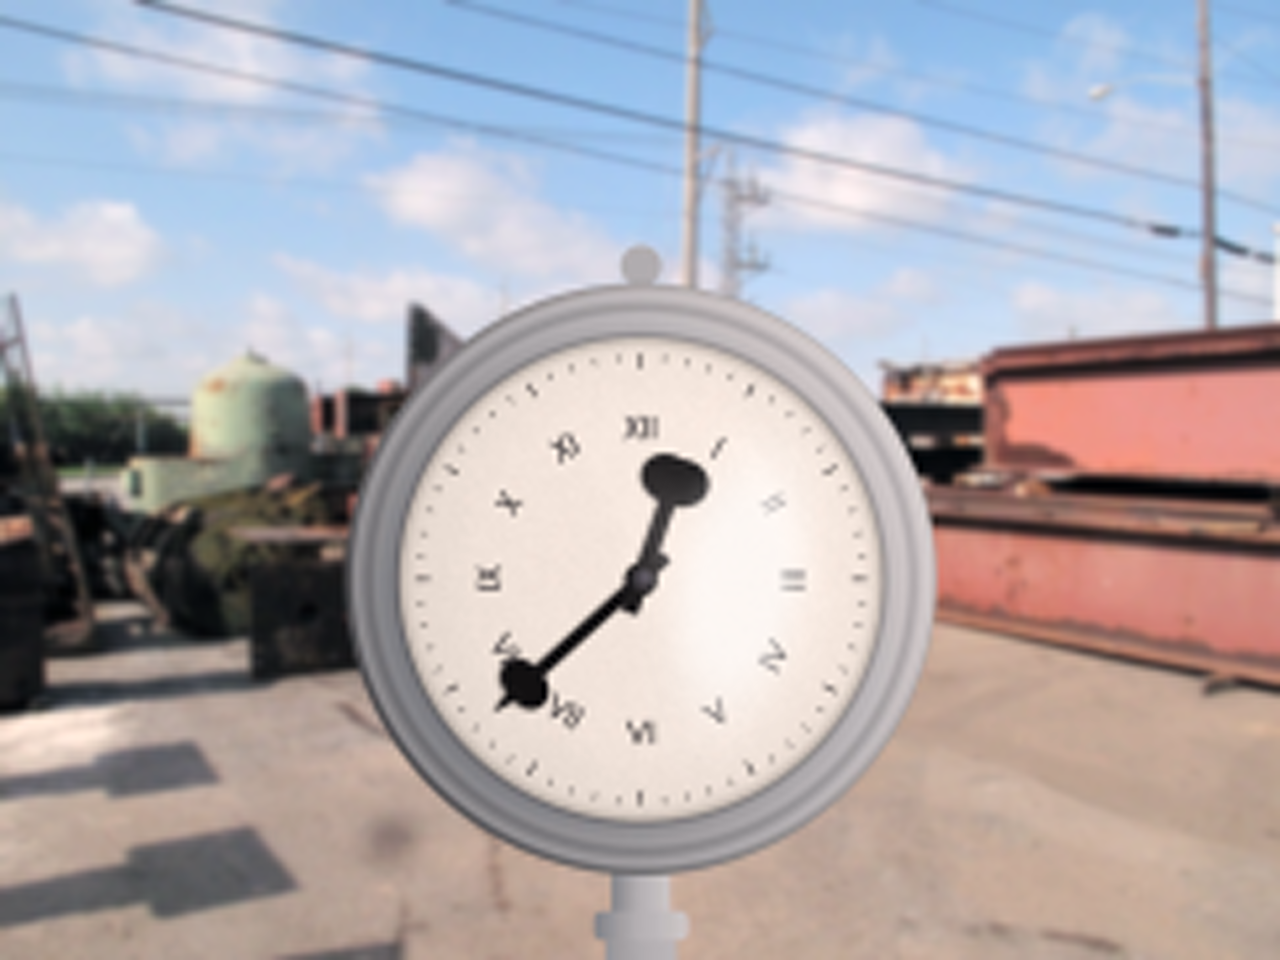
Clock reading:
12.38
